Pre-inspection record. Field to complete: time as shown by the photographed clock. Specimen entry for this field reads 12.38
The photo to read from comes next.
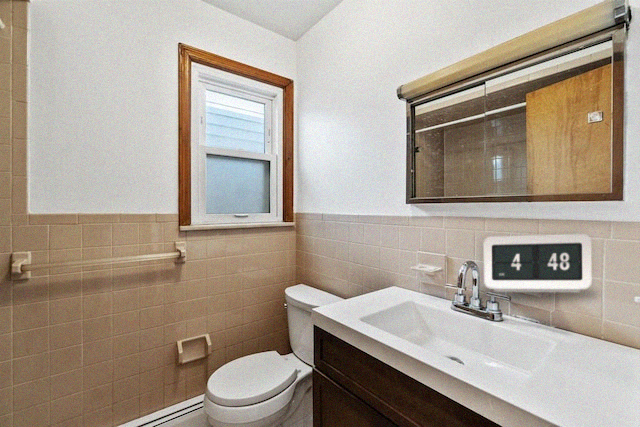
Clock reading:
4.48
